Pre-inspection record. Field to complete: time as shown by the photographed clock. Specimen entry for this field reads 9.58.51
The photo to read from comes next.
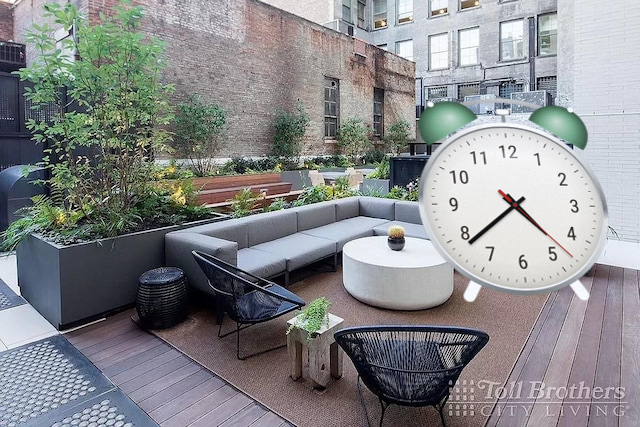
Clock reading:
4.38.23
